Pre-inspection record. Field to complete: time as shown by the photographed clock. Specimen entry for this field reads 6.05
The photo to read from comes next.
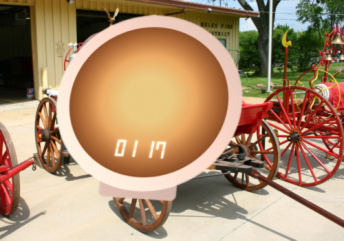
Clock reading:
1.17
